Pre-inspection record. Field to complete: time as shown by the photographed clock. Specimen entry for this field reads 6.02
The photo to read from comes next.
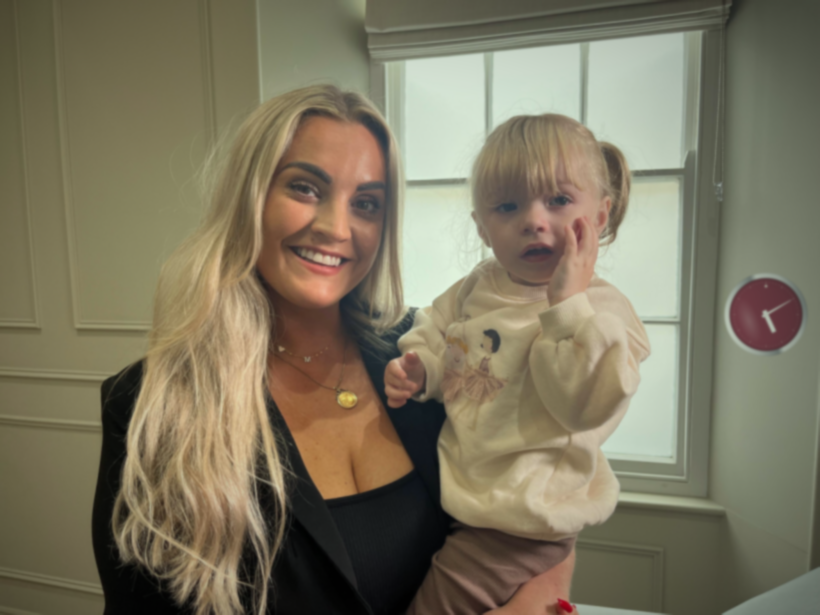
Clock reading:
5.10
